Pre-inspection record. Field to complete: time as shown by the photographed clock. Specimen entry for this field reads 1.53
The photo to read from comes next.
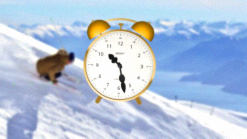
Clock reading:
10.28
